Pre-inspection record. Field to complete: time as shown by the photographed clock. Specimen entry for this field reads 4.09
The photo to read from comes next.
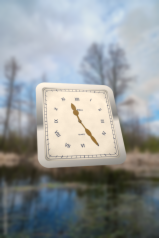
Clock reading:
11.25
